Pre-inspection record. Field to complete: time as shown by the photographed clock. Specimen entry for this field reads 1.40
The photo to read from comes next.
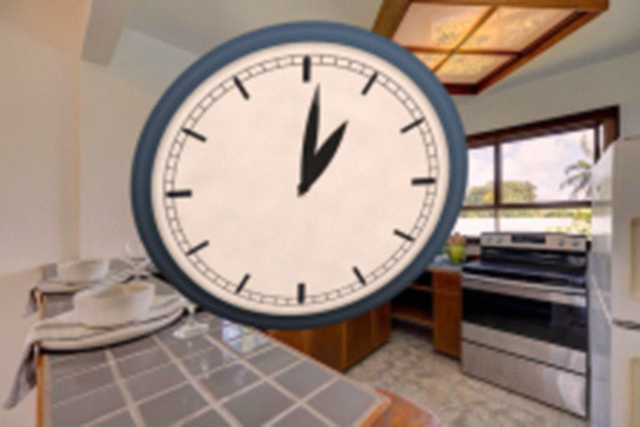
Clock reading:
1.01
